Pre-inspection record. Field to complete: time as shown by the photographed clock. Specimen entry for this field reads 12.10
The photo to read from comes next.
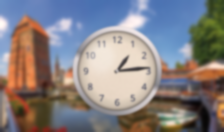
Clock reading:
1.14
